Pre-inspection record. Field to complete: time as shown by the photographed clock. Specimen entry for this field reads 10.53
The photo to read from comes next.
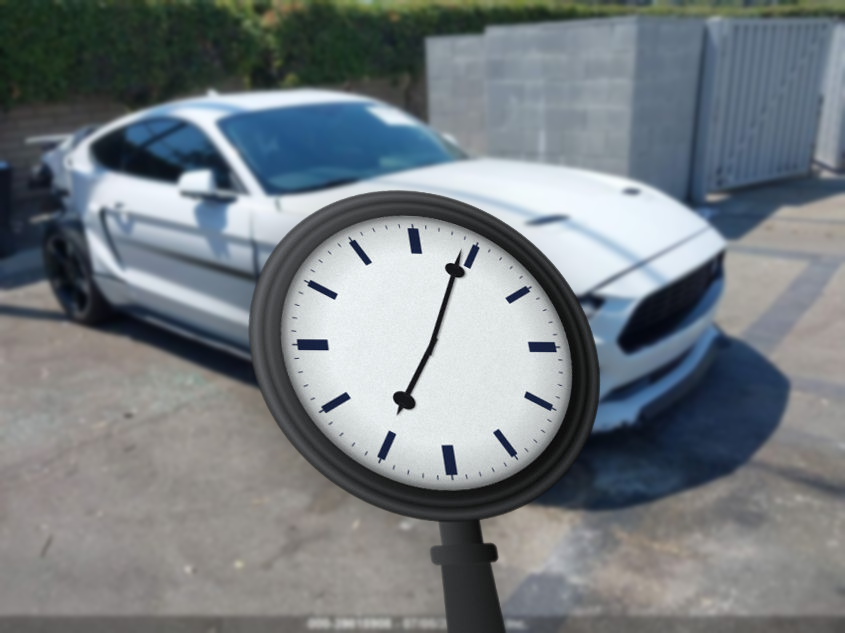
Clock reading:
7.04
